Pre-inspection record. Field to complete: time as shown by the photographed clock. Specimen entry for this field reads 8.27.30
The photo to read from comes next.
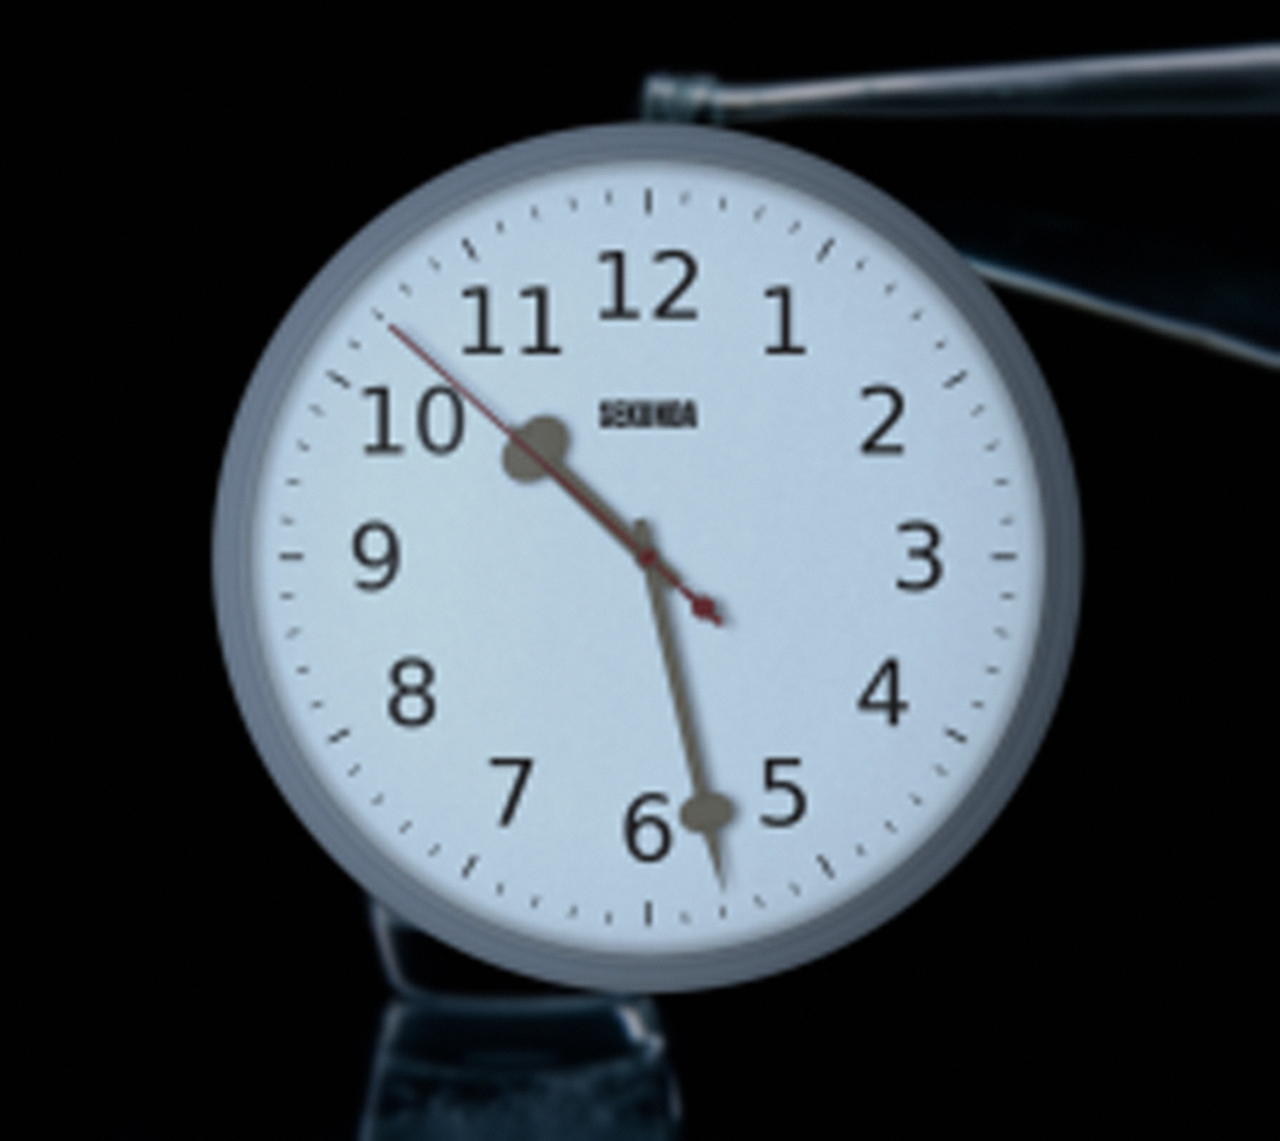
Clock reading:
10.27.52
